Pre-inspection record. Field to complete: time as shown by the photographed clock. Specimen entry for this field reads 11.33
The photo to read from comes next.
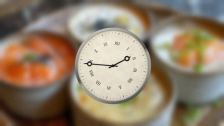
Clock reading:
1.44
